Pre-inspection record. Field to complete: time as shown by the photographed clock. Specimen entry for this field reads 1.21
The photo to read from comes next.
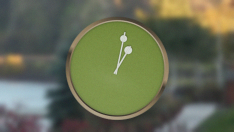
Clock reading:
1.02
